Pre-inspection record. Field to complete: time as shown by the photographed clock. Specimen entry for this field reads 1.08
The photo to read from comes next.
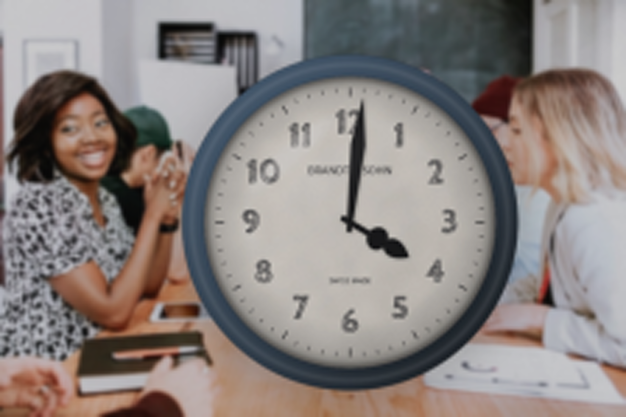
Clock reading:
4.01
